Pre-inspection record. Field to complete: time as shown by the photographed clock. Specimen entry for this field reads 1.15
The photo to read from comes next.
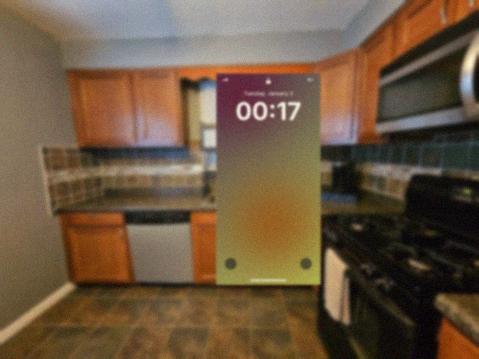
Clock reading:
0.17
